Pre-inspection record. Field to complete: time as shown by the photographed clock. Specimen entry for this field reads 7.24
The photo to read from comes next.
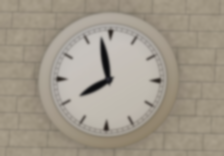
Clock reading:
7.58
